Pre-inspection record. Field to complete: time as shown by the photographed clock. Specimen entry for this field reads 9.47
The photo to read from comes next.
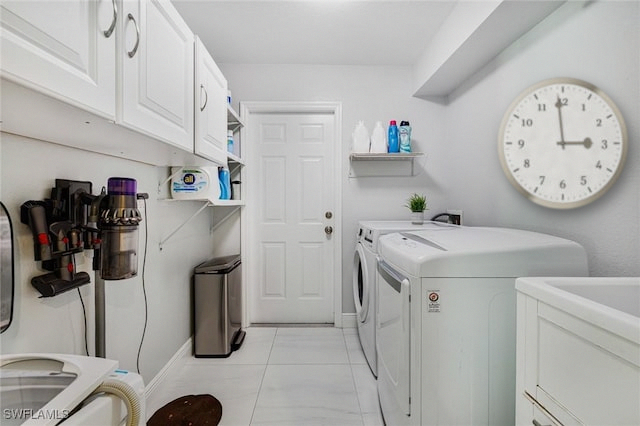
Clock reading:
2.59
